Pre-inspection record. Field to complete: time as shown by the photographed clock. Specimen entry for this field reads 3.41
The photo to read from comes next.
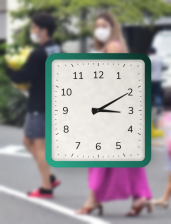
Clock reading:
3.10
